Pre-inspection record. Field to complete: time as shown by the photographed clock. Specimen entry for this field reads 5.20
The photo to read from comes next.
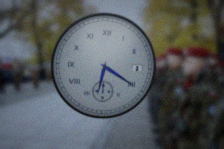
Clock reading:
6.20
